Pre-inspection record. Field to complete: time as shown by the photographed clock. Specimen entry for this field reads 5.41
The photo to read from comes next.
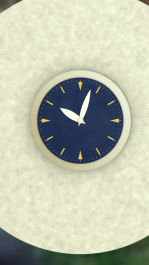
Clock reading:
10.03
